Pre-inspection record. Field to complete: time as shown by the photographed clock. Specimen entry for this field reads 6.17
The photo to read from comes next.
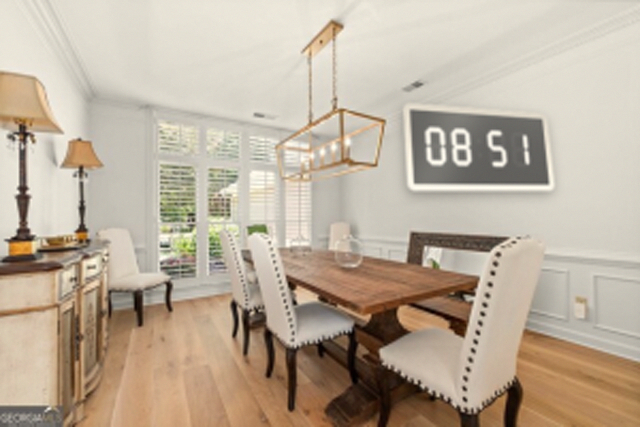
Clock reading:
8.51
